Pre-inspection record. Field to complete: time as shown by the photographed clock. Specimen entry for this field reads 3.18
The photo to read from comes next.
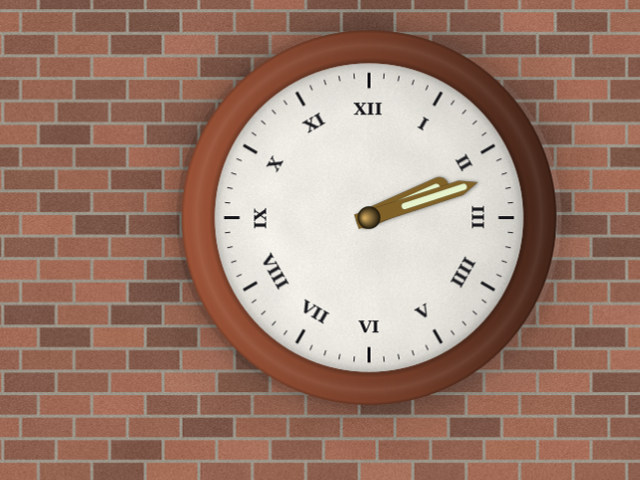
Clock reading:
2.12
